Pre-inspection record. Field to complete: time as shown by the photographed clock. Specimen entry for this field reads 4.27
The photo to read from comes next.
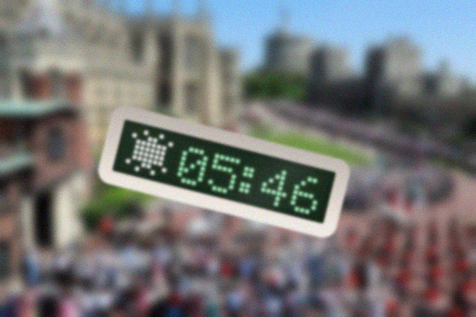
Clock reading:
5.46
